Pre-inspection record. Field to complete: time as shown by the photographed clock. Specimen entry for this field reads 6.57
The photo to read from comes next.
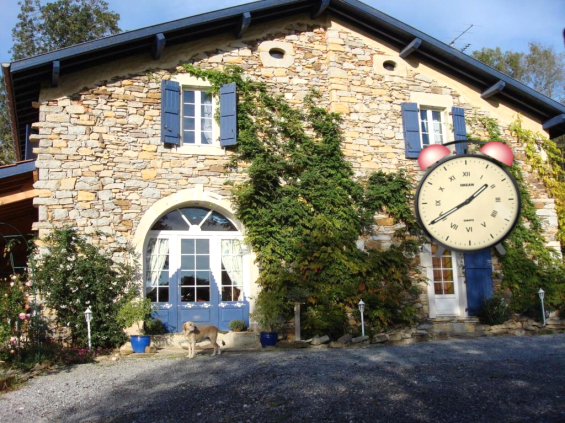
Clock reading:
1.40
